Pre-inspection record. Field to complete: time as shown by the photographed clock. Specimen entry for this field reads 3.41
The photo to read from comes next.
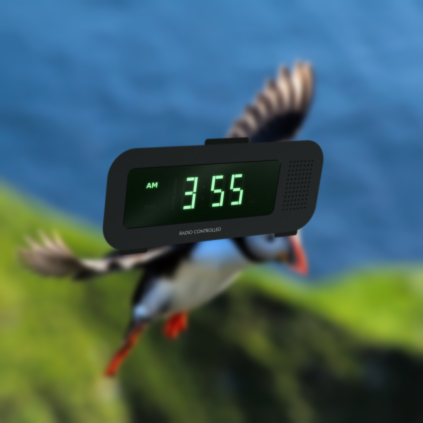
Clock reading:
3.55
